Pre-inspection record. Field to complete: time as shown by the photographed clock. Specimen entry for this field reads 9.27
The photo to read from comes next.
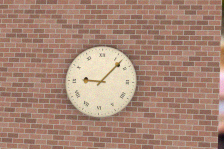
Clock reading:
9.07
